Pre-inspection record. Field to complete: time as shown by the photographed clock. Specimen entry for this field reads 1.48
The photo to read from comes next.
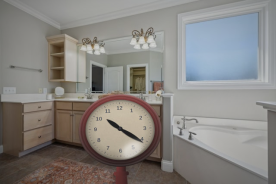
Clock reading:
10.21
